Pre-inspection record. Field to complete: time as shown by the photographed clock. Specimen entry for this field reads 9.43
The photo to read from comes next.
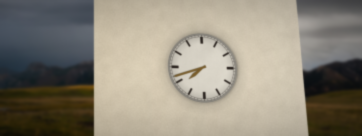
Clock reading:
7.42
